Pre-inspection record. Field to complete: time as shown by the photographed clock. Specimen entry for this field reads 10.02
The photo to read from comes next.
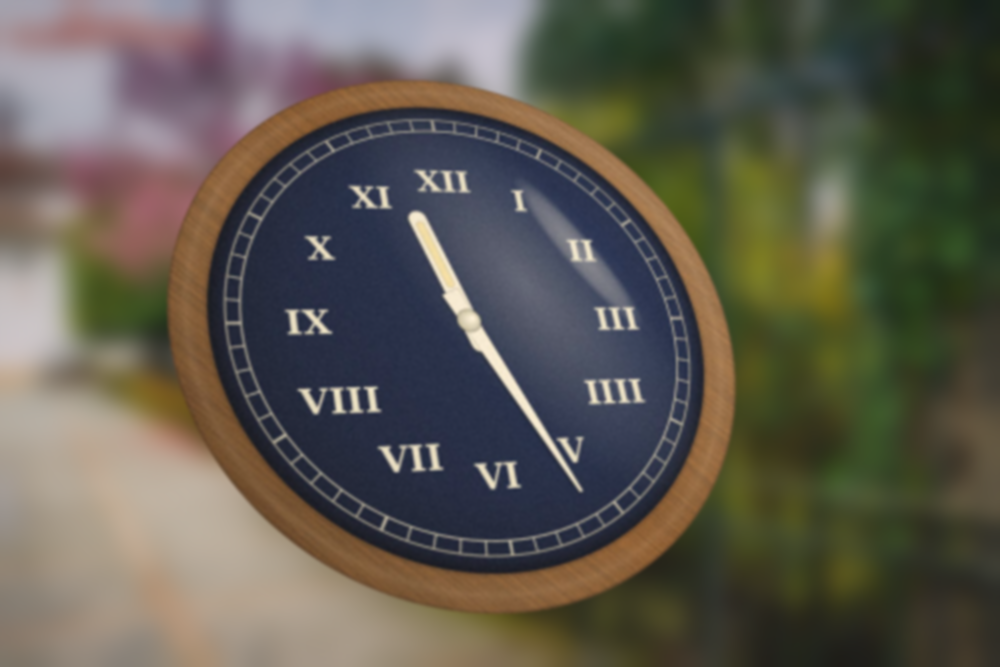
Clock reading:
11.26
